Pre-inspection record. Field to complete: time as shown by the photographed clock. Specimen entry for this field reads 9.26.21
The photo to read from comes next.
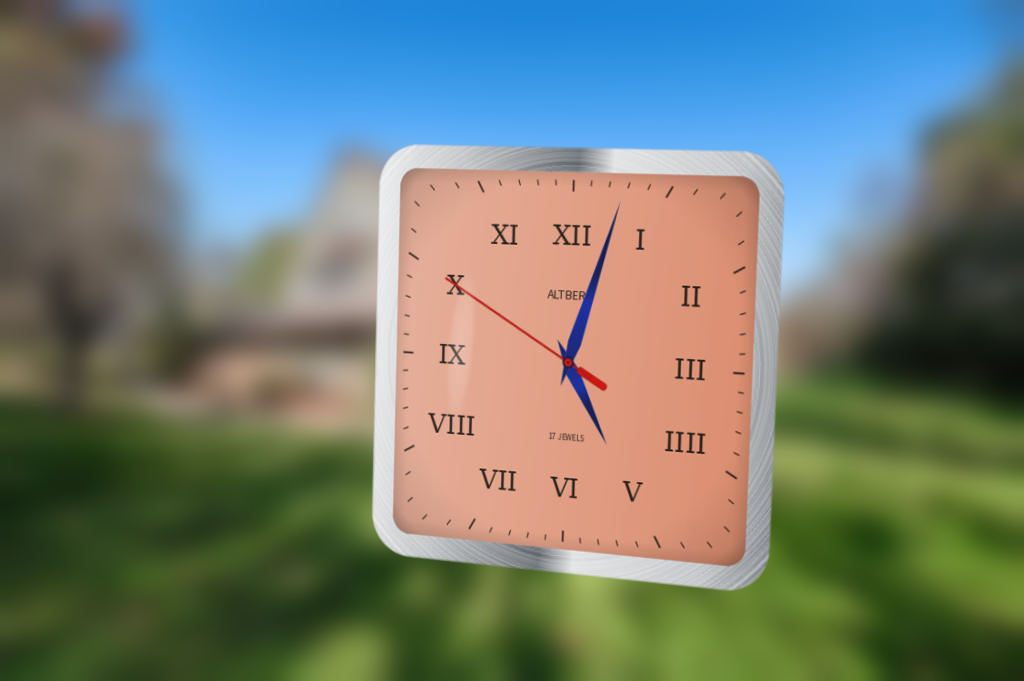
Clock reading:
5.02.50
